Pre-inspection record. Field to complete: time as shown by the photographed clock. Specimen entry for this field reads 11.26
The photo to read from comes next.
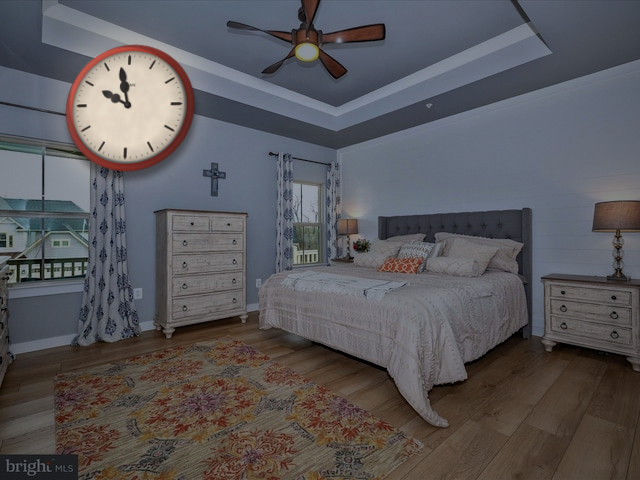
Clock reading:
9.58
